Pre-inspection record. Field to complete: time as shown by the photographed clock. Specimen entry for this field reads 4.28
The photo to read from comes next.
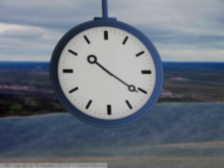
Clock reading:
10.21
